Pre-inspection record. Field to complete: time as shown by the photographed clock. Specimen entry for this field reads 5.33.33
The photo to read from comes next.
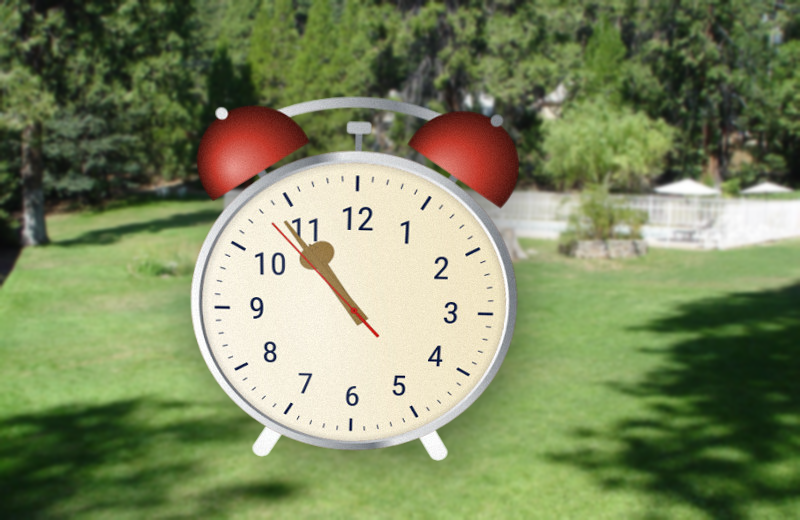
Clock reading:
10.53.53
